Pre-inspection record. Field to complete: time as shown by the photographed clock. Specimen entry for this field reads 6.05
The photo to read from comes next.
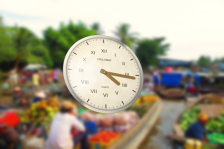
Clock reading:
4.16
